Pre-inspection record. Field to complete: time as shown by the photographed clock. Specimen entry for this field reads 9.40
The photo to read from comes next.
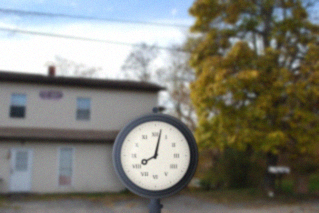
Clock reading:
8.02
